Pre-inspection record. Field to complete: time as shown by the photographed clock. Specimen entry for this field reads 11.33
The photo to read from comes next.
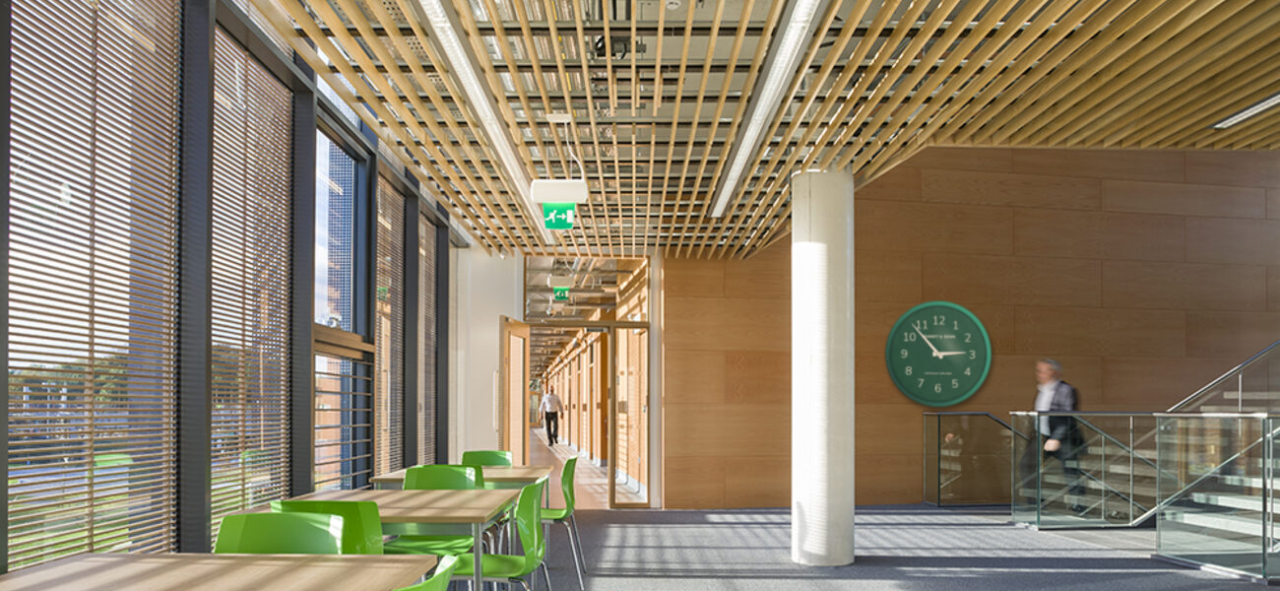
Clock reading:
2.53
